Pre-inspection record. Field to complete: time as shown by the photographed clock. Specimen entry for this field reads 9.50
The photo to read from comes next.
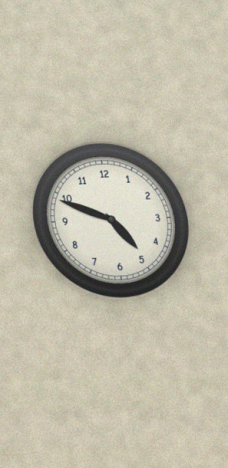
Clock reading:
4.49
